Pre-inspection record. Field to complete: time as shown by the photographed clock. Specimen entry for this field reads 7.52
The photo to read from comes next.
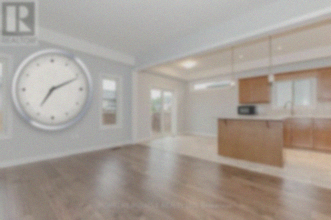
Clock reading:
7.11
